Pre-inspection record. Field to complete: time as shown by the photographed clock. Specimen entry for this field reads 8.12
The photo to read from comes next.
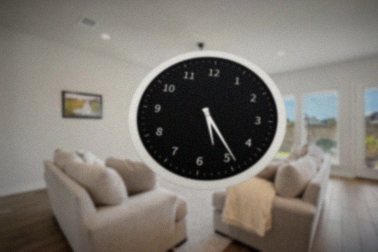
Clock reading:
5.24
